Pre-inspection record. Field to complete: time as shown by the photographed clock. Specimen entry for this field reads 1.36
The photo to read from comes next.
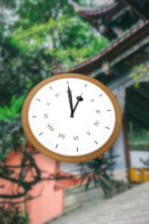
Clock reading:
1.00
